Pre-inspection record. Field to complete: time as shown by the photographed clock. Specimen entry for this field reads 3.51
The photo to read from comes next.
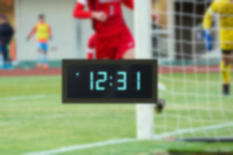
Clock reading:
12.31
